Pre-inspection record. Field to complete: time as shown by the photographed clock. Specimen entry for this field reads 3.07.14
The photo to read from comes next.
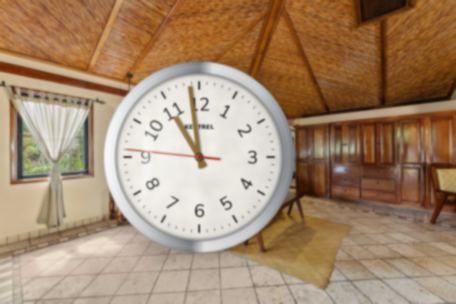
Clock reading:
10.58.46
